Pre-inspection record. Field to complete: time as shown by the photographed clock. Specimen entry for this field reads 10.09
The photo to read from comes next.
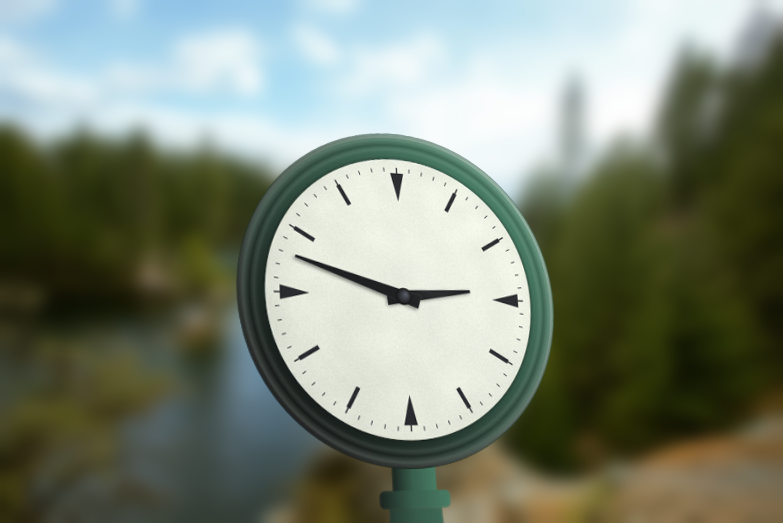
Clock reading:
2.48
